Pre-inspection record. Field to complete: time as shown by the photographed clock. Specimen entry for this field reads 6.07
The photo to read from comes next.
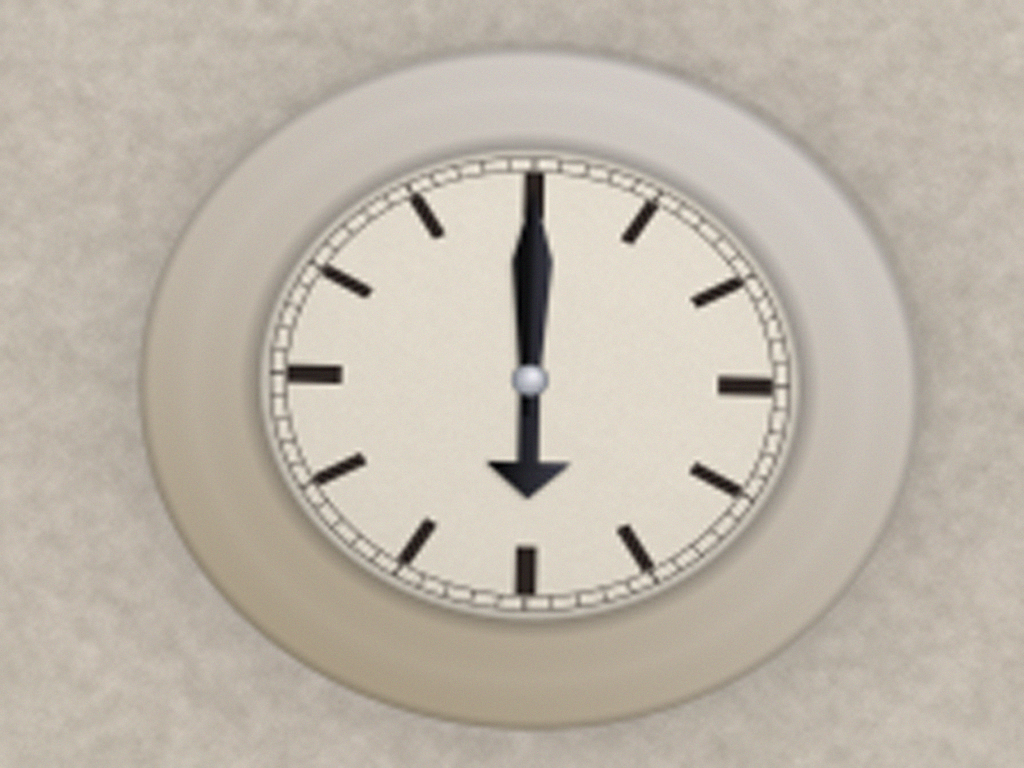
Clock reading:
6.00
